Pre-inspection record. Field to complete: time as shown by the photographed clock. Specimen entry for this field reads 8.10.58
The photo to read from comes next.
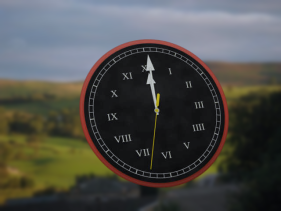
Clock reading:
12.00.33
